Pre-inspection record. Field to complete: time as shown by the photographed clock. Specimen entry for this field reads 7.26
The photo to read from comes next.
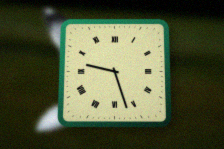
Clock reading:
9.27
